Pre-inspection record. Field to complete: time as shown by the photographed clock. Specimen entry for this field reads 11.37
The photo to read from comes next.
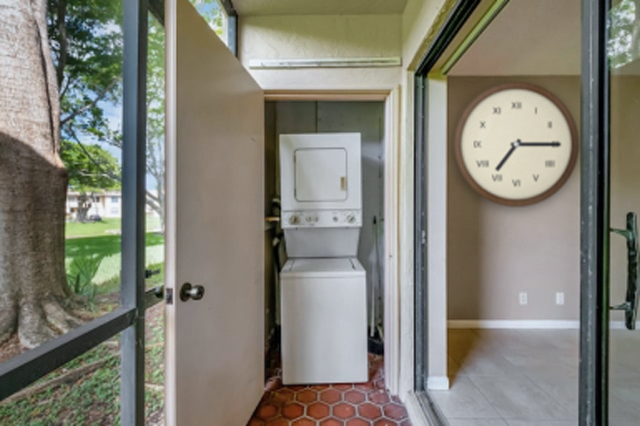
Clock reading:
7.15
